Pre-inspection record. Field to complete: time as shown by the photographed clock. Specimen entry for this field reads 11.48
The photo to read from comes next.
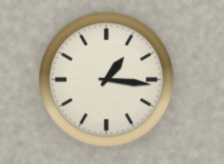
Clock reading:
1.16
